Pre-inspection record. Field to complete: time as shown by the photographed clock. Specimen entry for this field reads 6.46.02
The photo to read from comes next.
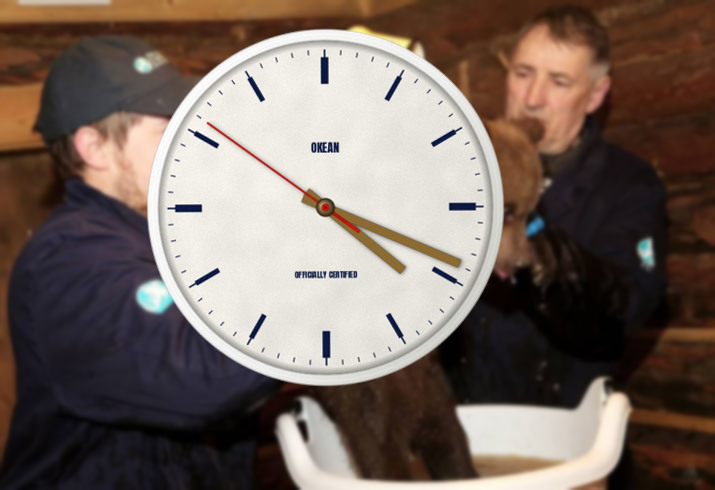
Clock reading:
4.18.51
